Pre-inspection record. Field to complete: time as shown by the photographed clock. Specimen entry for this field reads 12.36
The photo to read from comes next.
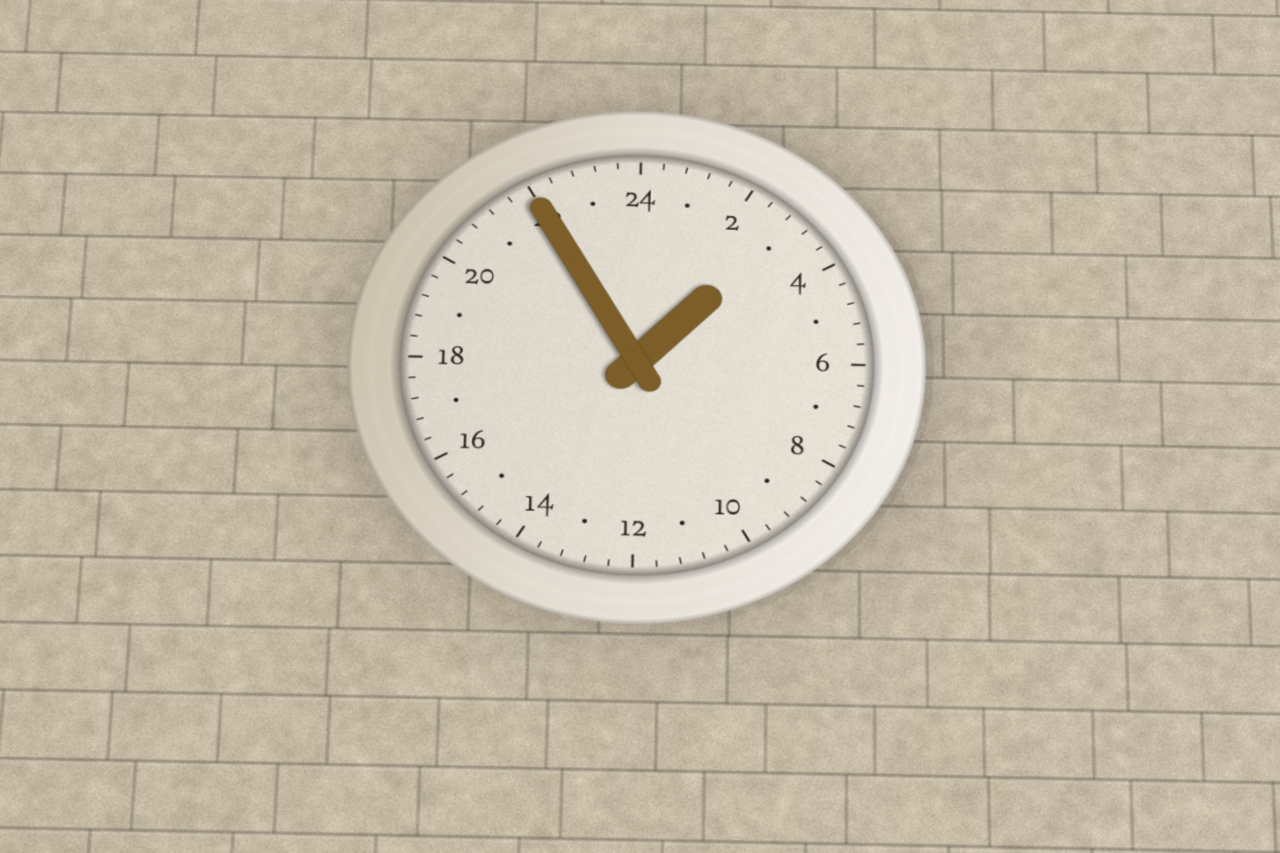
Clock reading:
2.55
